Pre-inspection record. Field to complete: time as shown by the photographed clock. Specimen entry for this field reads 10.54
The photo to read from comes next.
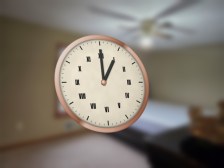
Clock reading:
1.00
